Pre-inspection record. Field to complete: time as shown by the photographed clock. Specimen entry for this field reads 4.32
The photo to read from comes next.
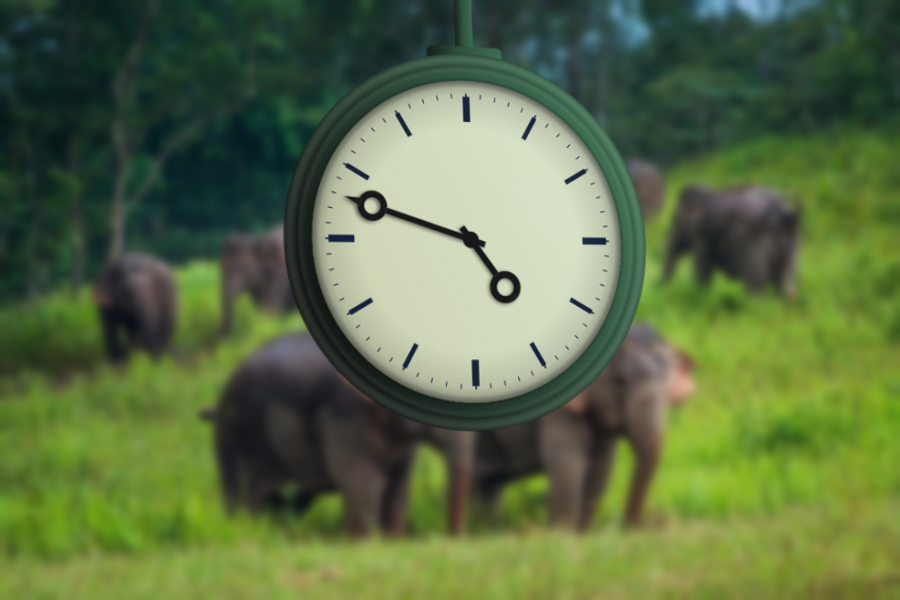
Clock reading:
4.48
